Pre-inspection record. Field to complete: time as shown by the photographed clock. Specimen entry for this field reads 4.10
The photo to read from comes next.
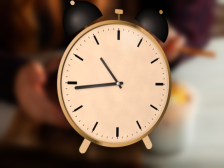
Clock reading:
10.44
